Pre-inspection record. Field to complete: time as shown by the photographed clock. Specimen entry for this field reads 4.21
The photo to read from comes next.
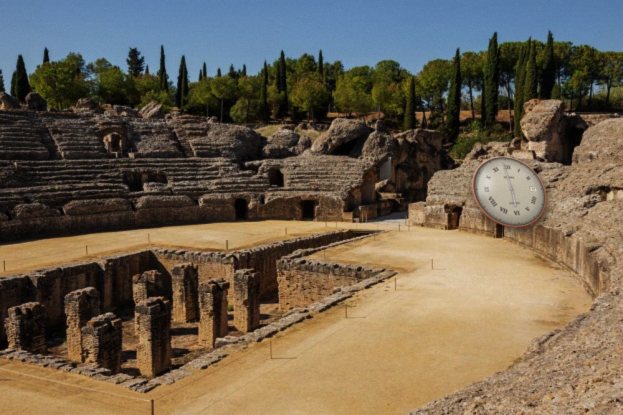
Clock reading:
5.59
